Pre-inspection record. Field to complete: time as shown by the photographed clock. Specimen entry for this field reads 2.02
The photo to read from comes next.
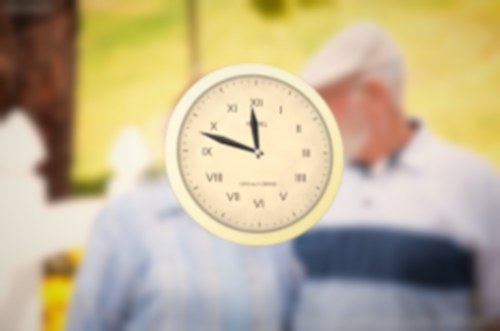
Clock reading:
11.48
